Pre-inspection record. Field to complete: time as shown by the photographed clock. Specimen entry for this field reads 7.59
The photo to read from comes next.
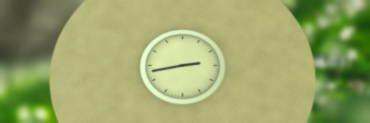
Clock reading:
2.43
